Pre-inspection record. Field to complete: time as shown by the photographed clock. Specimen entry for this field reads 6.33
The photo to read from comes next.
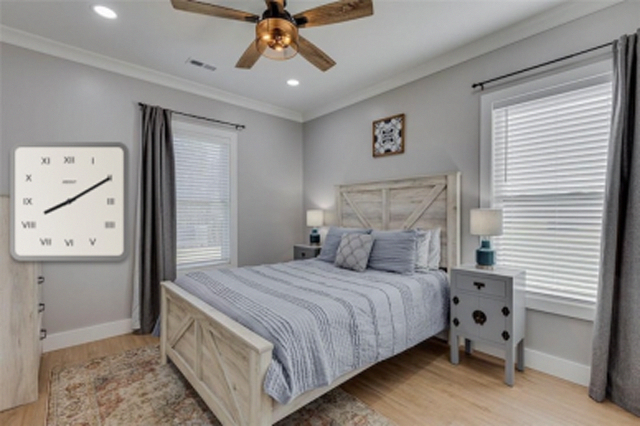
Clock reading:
8.10
